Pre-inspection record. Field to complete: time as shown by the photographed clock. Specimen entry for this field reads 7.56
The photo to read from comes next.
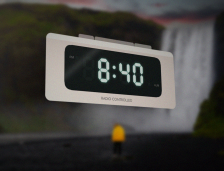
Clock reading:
8.40
